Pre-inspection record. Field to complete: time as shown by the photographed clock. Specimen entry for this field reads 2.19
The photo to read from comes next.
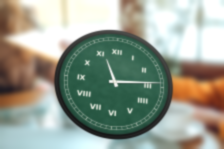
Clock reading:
11.14
